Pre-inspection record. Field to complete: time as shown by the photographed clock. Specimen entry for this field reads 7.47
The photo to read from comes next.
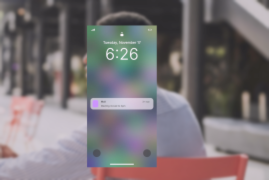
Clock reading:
6.26
